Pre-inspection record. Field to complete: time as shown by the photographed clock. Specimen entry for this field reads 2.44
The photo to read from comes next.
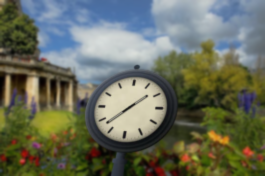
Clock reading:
1.38
